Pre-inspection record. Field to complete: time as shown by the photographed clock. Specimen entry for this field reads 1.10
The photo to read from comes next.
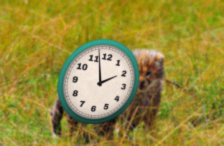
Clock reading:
1.57
